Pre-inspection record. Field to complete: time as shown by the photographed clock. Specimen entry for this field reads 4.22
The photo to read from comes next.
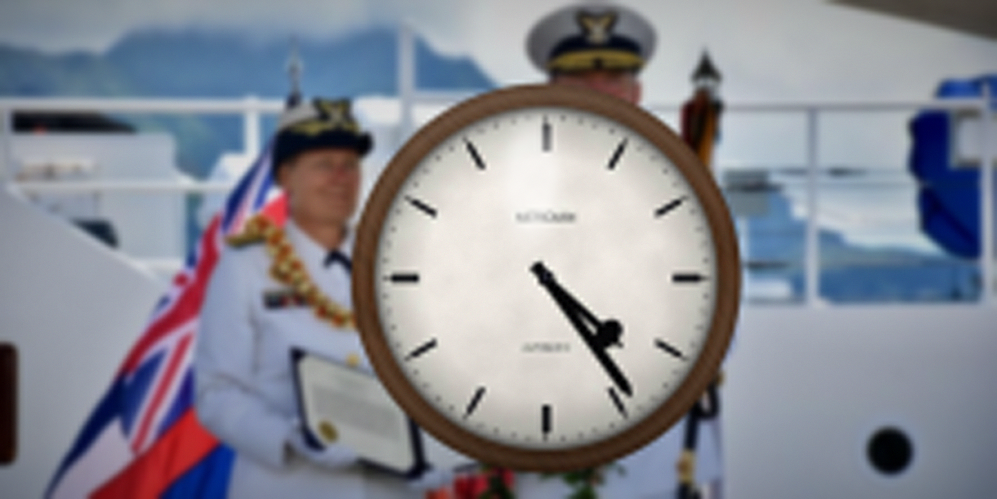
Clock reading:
4.24
